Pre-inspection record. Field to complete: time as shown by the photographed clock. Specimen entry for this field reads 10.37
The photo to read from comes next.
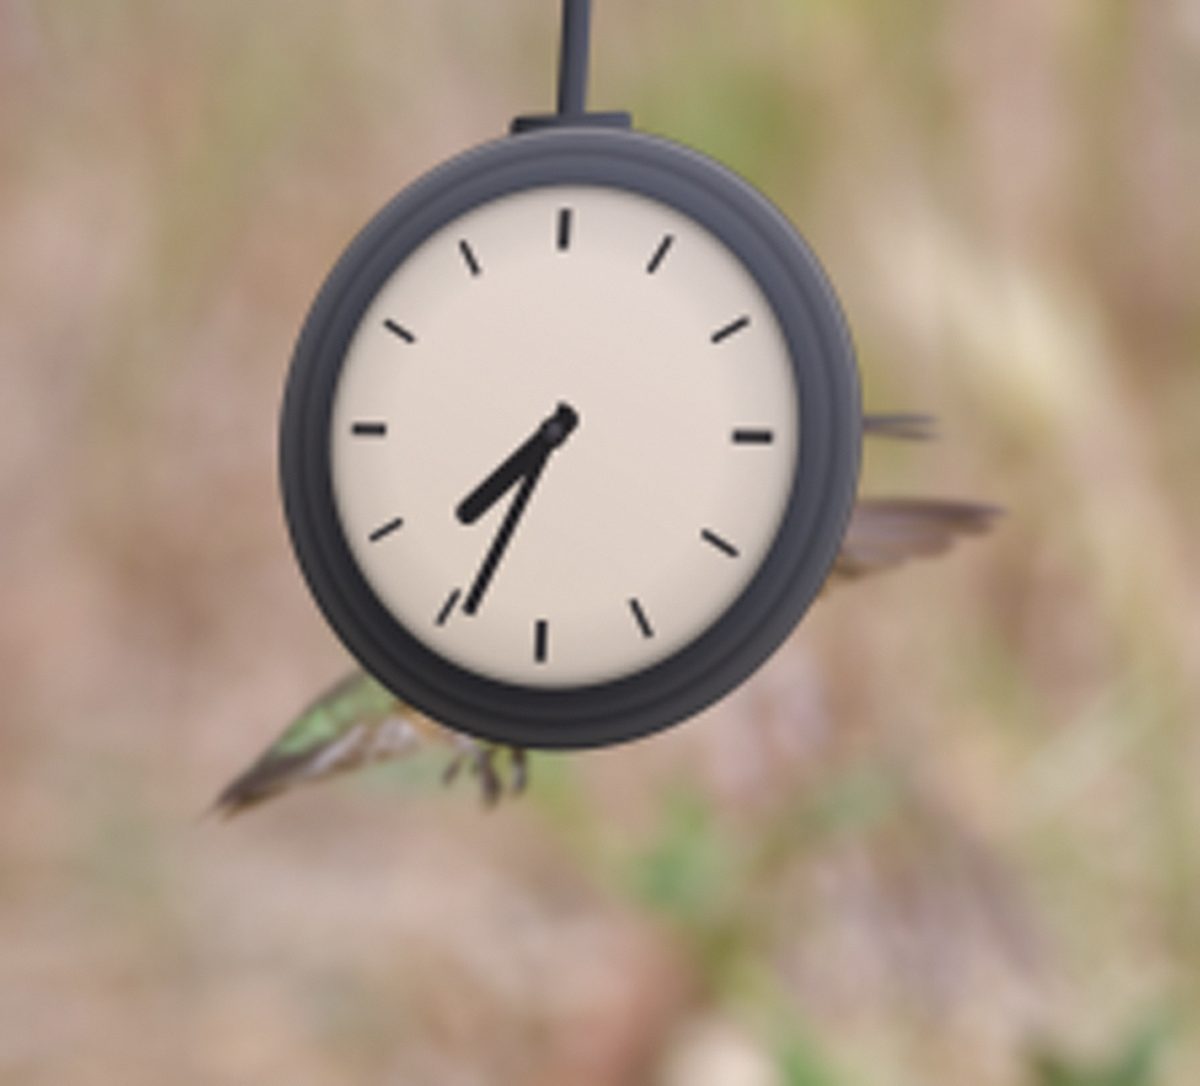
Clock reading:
7.34
